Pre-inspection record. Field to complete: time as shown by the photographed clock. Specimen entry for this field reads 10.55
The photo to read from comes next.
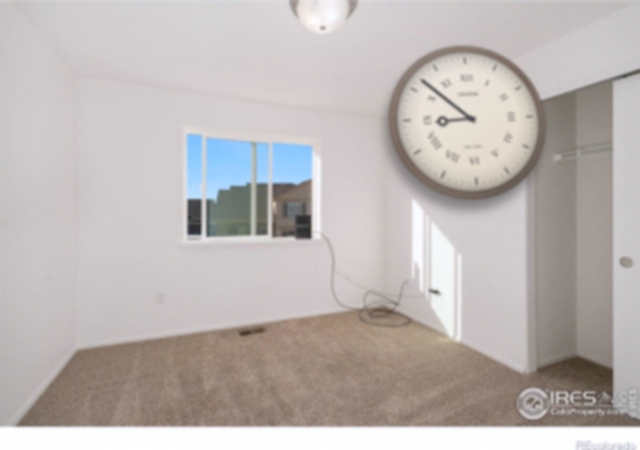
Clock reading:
8.52
